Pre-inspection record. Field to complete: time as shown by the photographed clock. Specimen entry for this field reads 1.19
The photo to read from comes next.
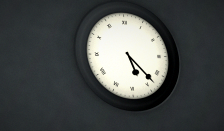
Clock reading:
5.23
